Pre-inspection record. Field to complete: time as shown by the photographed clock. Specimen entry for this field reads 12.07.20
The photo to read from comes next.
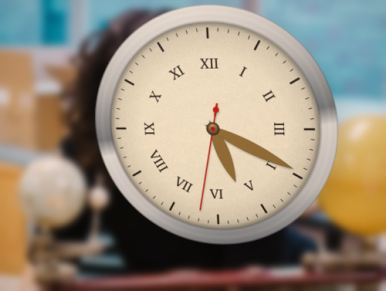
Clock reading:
5.19.32
